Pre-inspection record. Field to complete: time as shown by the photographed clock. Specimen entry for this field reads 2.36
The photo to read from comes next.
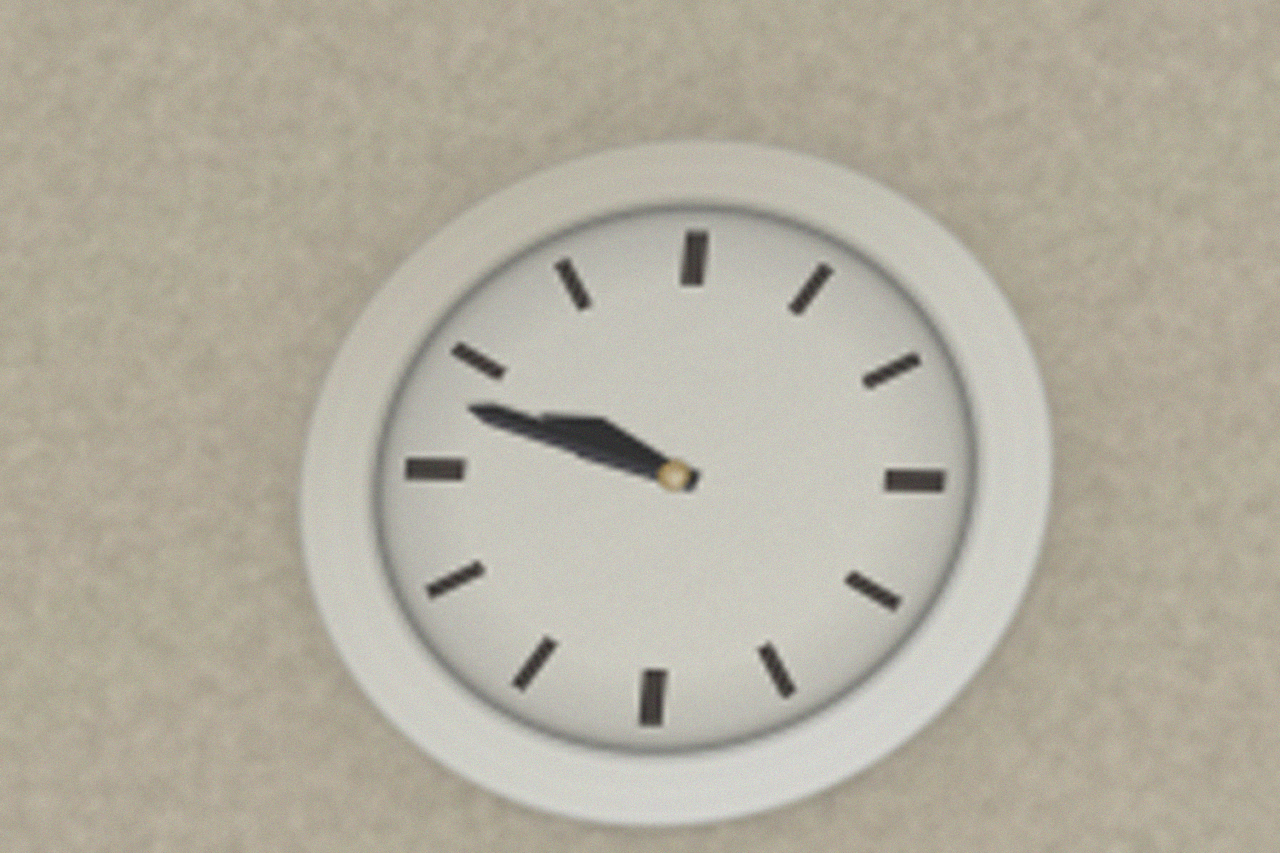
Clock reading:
9.48
